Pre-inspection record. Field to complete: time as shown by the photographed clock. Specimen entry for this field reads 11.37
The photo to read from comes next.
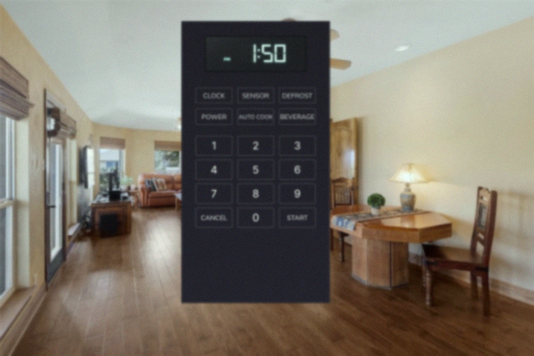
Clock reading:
1.50
